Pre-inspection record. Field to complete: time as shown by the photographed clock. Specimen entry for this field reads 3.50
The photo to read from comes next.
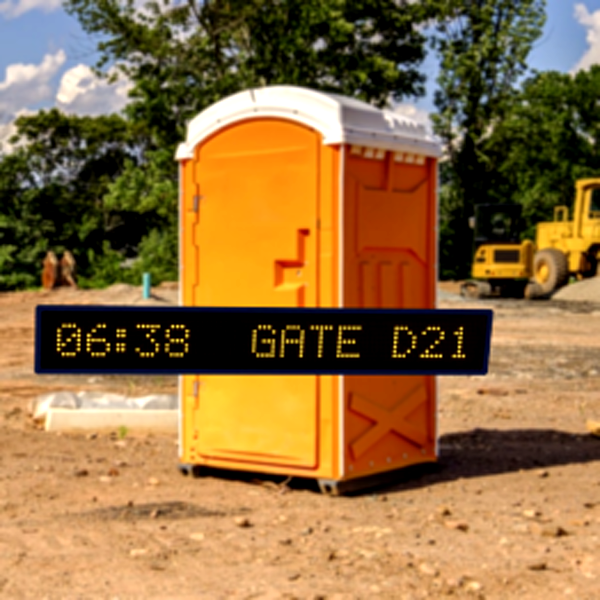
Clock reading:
6.38
